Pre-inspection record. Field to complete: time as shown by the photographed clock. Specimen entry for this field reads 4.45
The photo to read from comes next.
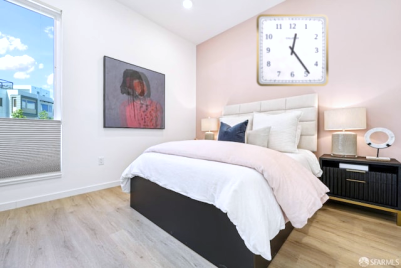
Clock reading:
12.24
